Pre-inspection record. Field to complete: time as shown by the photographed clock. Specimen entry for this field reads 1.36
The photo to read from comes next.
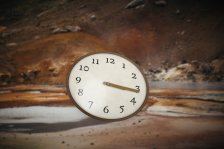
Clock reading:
3.16
